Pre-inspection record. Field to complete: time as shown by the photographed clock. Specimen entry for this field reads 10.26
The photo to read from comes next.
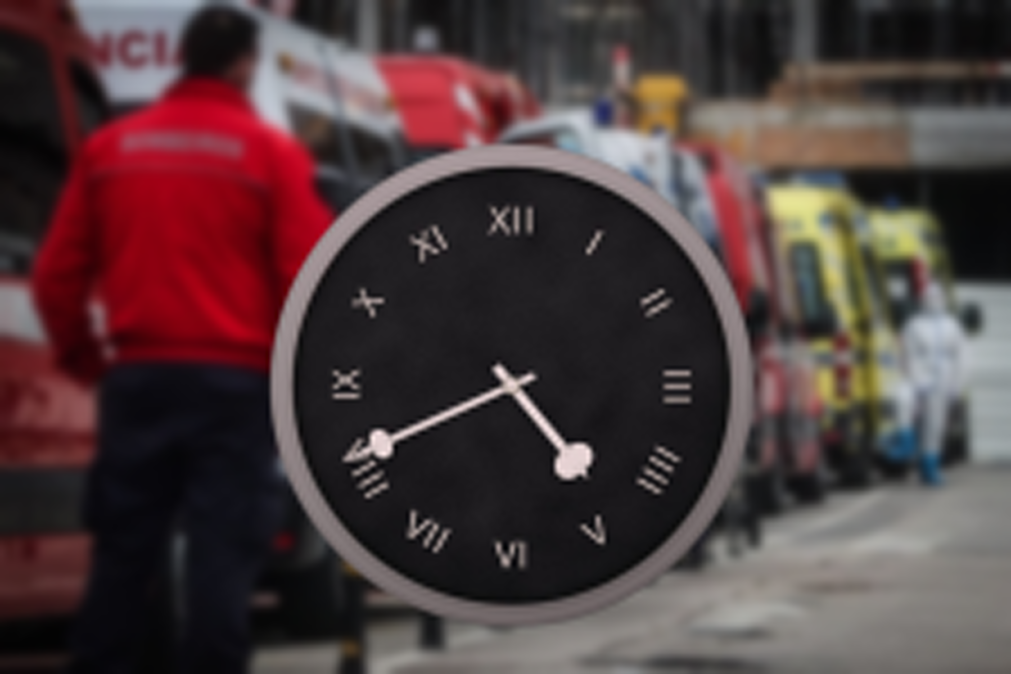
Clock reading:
4.41
